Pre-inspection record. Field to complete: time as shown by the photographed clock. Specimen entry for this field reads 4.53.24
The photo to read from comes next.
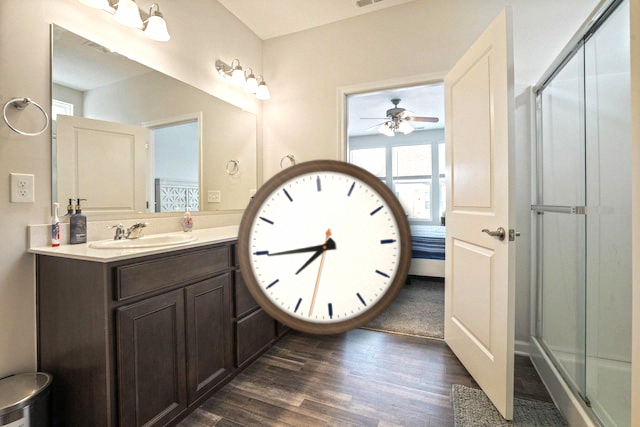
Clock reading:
7.44.33
